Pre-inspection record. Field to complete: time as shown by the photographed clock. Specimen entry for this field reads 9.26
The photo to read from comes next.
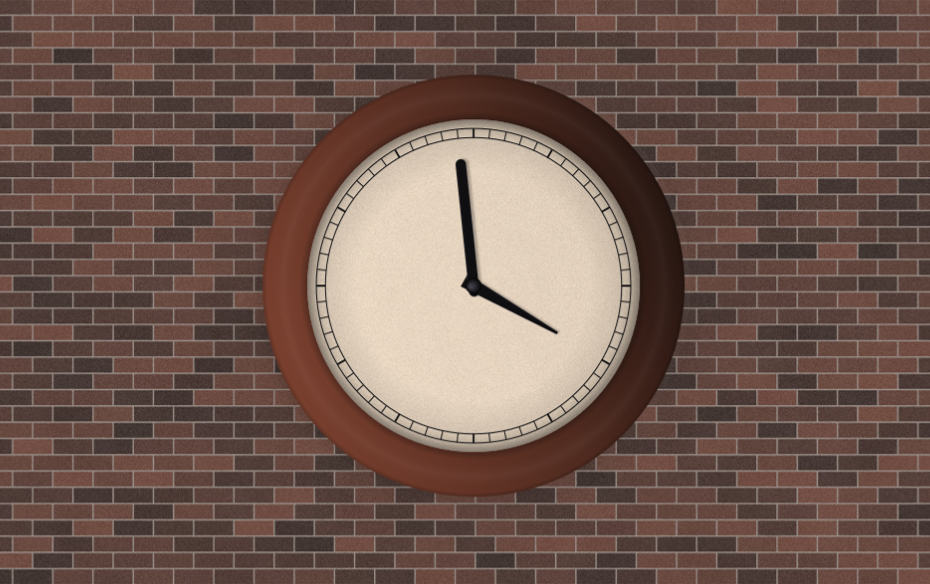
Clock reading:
3.59
